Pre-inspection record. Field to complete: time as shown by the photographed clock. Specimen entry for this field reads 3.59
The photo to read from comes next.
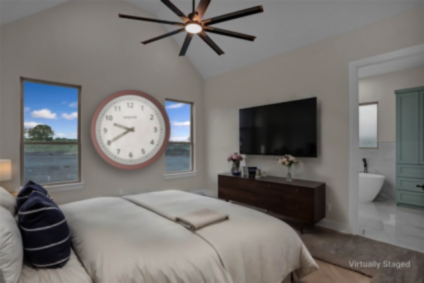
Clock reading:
9.40
